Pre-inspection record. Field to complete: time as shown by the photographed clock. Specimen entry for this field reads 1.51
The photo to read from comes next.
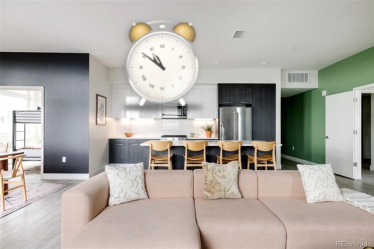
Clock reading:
10.51
